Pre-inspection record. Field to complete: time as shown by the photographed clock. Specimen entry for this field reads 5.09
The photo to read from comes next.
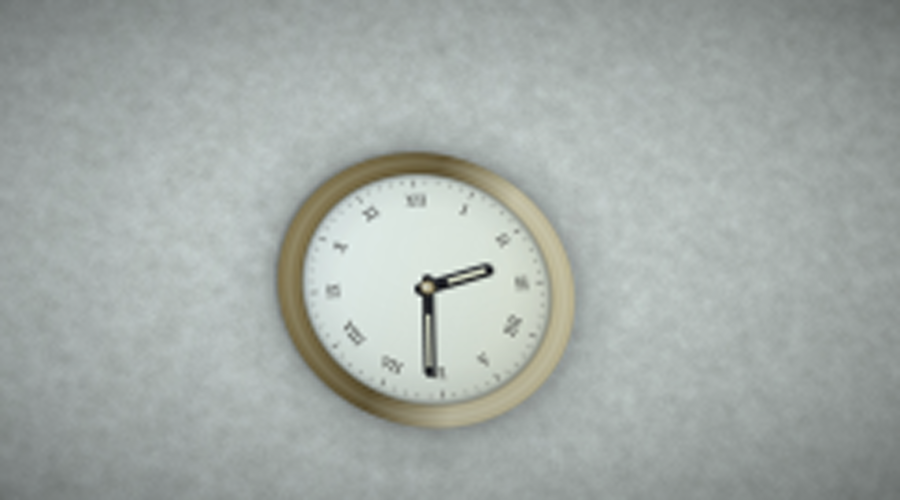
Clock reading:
2.31
